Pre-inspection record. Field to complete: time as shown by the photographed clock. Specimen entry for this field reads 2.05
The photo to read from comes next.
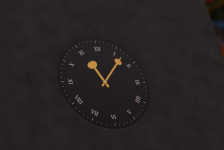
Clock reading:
11.07
